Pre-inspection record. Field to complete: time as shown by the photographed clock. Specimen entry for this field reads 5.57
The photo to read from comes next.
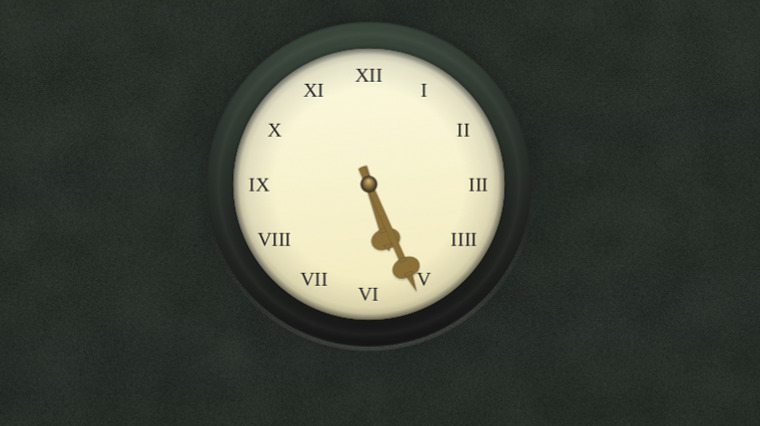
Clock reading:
5.26
